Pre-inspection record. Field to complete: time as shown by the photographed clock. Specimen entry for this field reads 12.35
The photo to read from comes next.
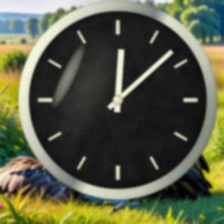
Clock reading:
12.08
